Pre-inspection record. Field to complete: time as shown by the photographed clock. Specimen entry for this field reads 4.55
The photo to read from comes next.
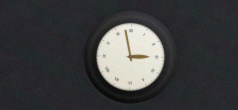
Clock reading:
2.58
